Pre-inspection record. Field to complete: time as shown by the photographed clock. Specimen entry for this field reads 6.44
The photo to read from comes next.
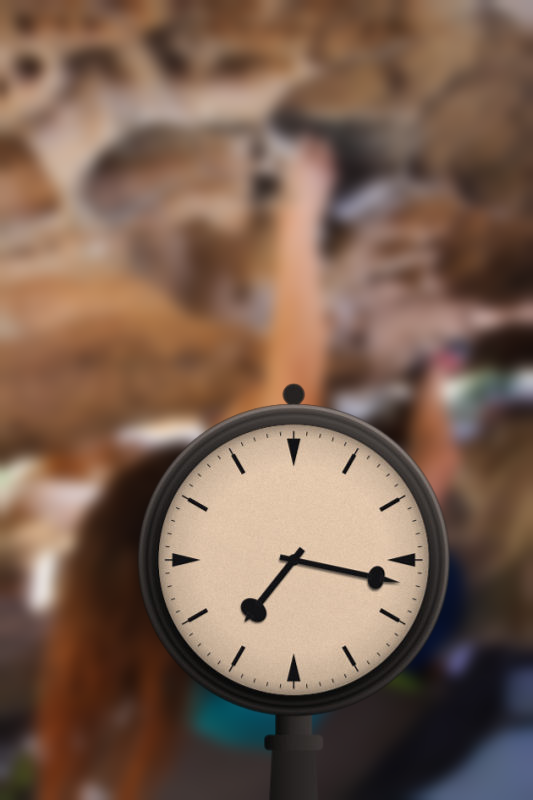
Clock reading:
7.17
